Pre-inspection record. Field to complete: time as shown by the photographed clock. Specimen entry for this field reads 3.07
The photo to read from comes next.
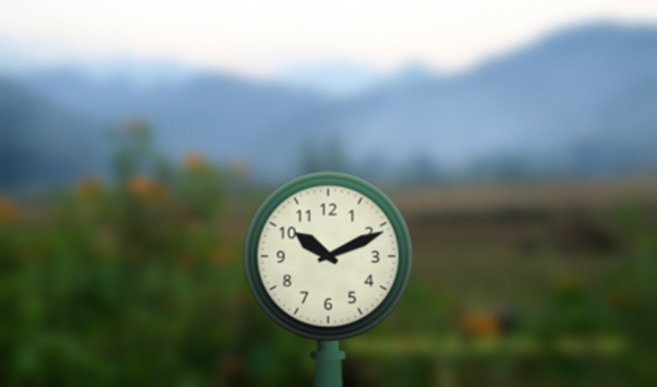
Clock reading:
10.11
